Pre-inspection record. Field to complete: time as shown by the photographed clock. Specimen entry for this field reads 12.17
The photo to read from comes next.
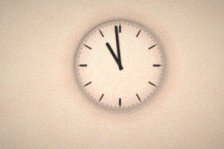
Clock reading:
10.59
